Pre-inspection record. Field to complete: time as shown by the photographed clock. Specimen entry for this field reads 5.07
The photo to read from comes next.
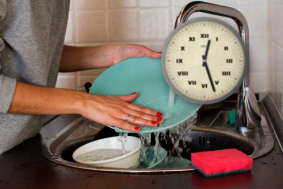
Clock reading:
12.27
